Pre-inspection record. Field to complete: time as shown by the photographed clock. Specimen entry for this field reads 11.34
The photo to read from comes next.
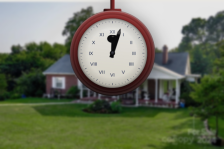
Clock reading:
12.03
